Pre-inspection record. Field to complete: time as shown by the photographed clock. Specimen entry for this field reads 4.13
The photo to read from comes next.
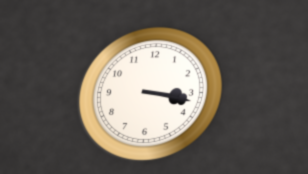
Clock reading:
3.17
